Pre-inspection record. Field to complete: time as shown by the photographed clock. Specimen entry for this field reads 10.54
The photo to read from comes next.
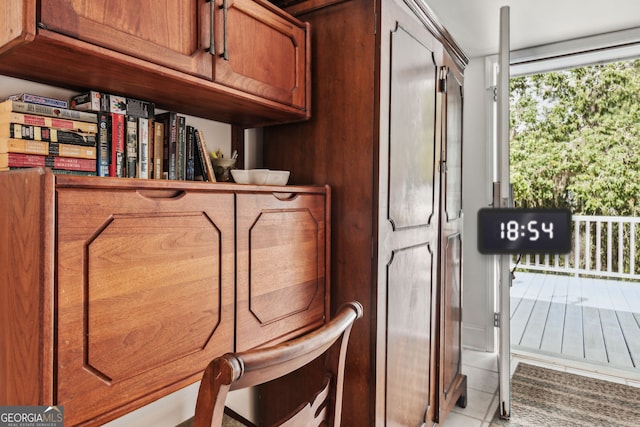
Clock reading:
18.54
